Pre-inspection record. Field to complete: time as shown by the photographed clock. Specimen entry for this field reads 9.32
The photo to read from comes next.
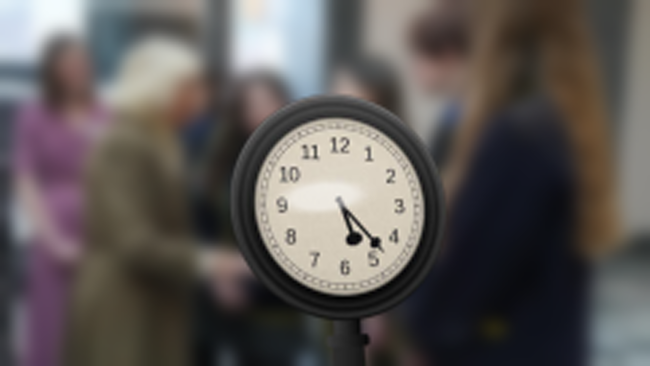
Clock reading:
5.23
